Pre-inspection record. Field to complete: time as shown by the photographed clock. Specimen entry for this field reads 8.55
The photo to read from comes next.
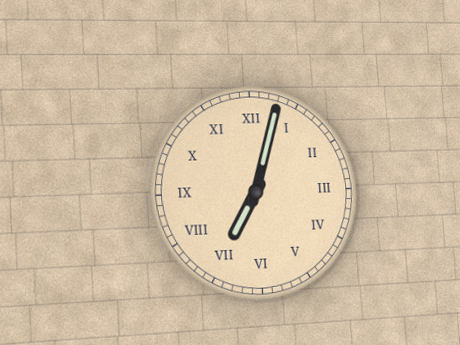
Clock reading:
7.03
